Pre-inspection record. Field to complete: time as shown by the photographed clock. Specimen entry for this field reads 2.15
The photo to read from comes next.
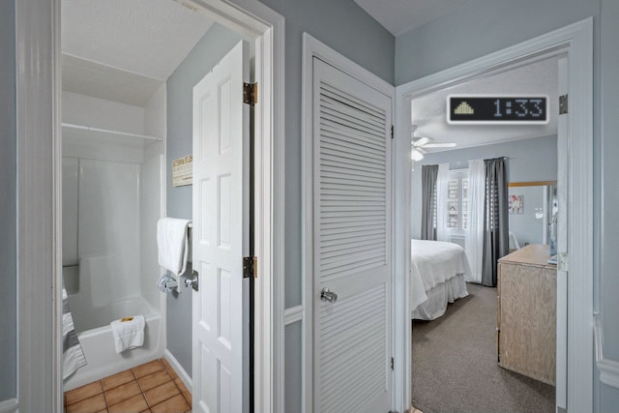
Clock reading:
1.33
